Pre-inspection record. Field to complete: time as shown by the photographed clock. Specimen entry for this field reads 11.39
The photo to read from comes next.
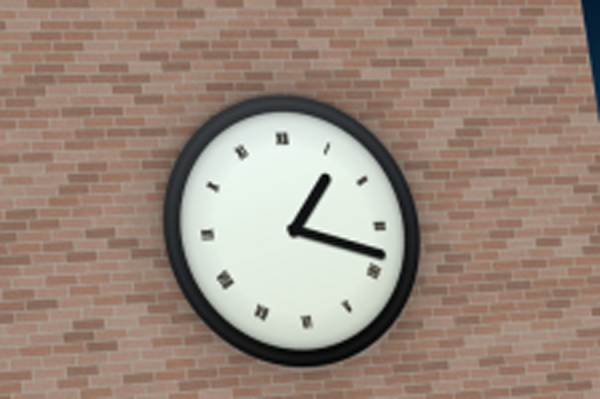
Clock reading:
1.18
